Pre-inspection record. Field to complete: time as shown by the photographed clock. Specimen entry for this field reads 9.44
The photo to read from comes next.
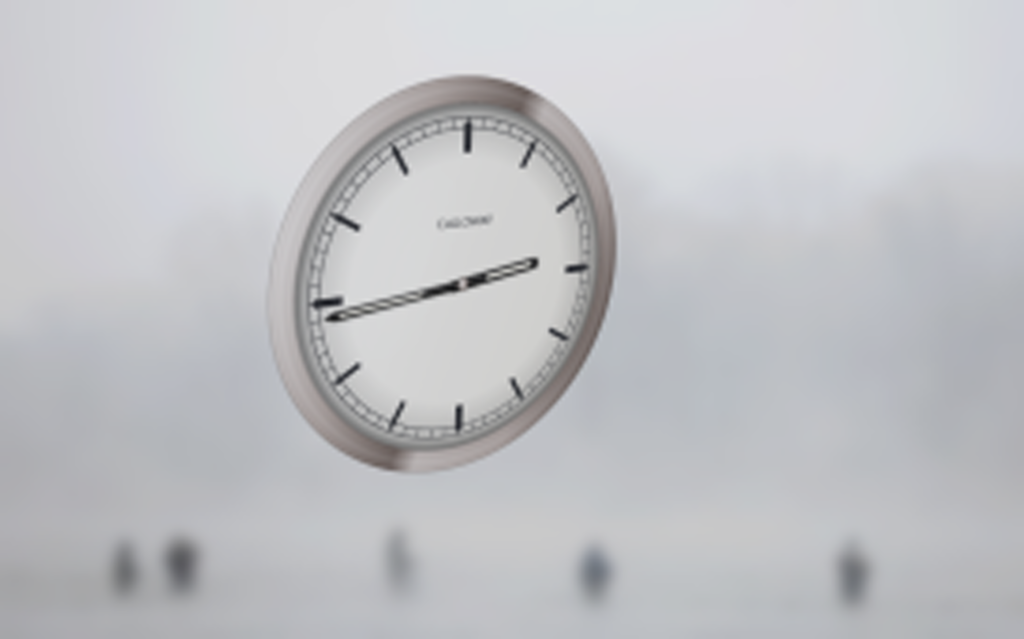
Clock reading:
2.44
